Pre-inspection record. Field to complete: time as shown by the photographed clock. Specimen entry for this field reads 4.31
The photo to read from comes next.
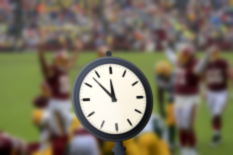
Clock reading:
11.53
